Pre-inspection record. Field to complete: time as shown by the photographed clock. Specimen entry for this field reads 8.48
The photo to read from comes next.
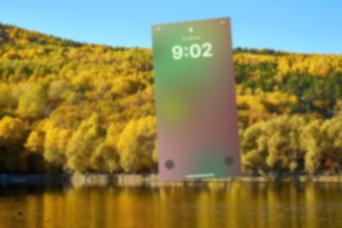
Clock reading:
9.02
